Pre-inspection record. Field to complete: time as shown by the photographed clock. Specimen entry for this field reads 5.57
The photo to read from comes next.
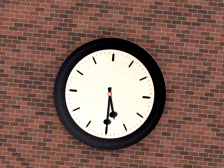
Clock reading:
5.30
